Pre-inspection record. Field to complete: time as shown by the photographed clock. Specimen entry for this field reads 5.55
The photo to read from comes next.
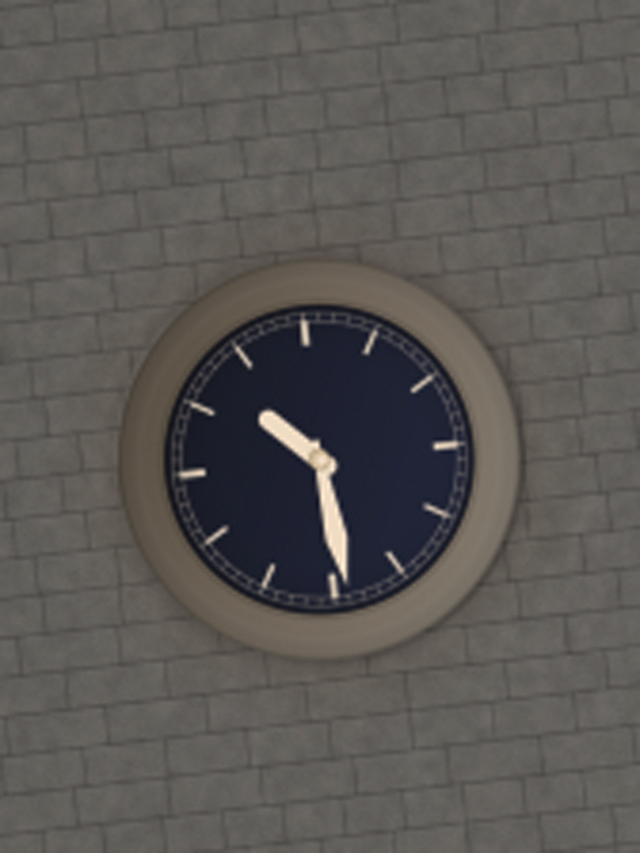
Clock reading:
10.29
